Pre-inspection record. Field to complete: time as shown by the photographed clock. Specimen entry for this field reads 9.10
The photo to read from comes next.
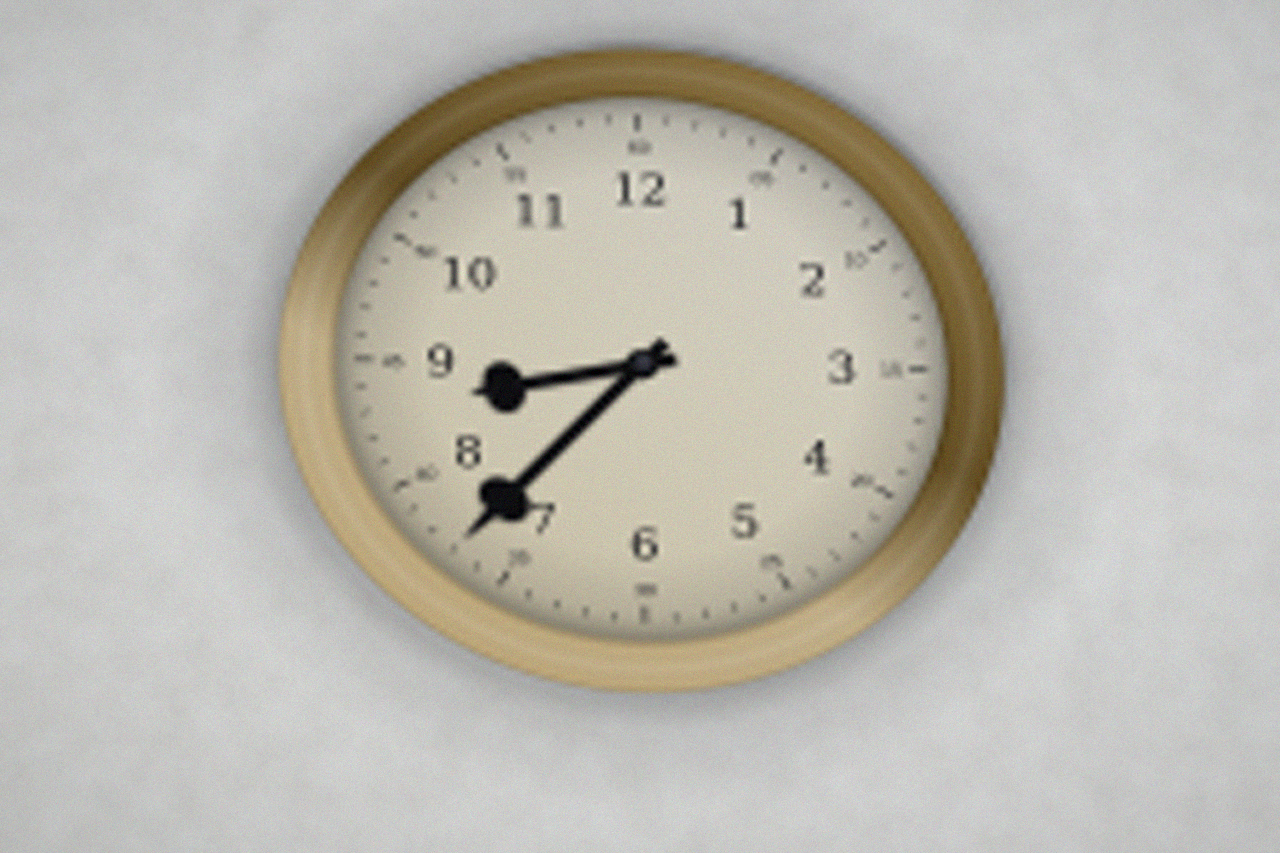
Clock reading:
8.37
